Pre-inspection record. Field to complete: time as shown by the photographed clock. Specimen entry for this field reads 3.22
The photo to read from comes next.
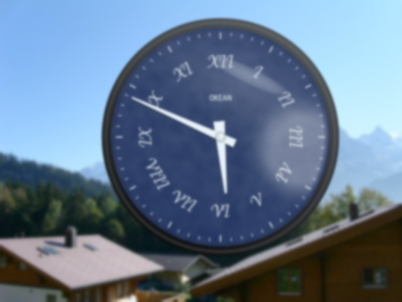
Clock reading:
5.49
